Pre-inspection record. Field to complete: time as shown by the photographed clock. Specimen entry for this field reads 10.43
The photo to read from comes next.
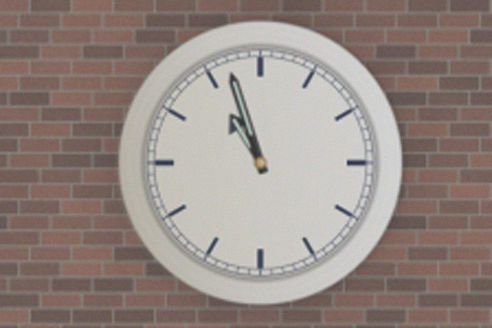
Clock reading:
10.57
